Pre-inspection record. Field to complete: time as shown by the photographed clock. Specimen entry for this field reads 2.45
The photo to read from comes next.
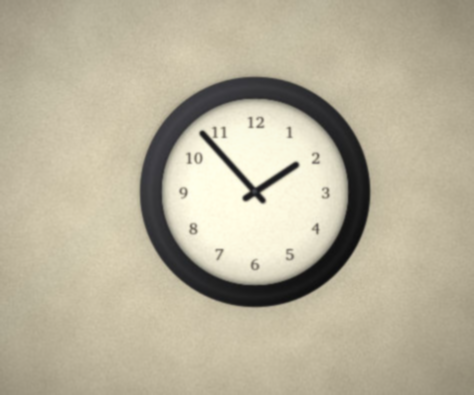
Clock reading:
1.53
